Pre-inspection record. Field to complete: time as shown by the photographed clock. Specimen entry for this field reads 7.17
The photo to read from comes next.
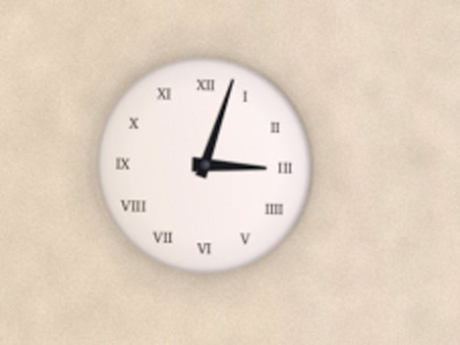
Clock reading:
3.03
